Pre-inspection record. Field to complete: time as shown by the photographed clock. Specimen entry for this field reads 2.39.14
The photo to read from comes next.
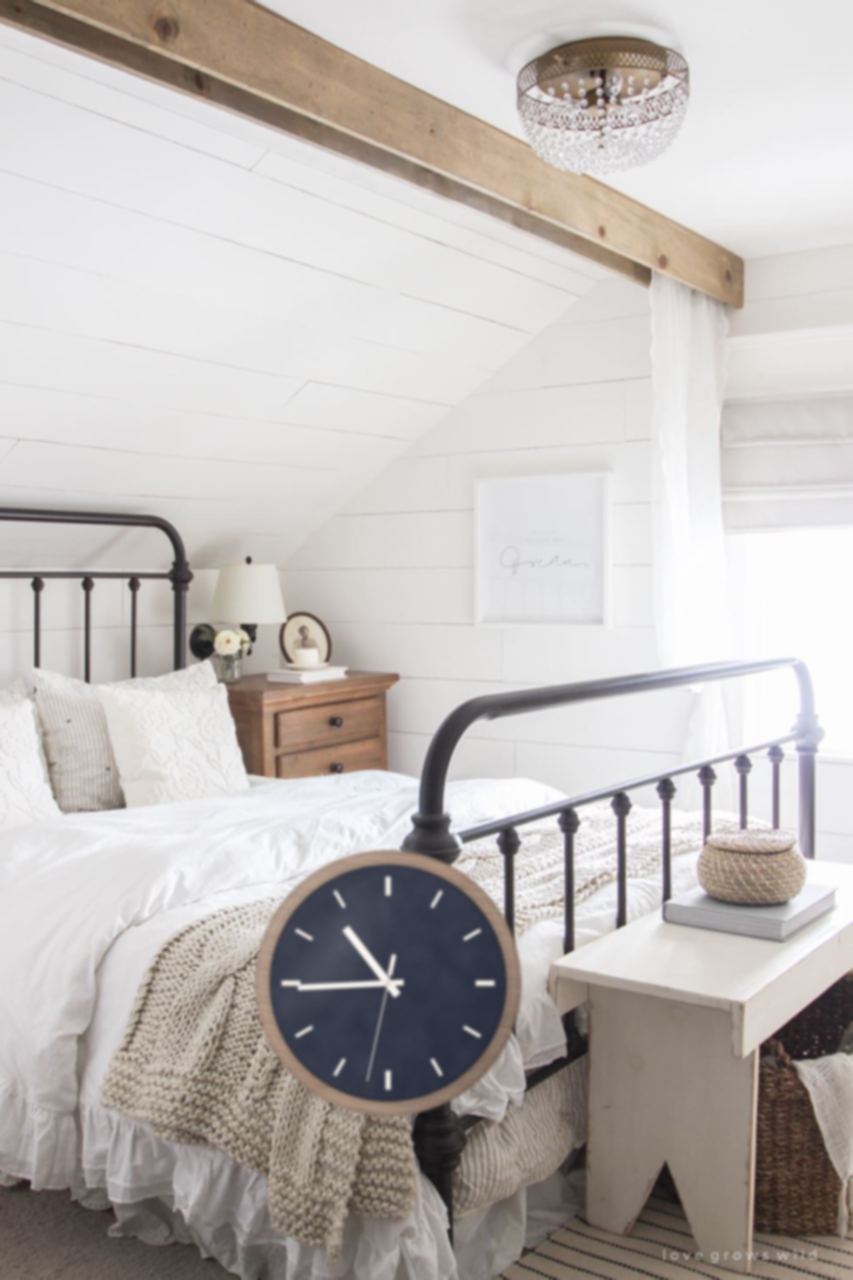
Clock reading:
10.44.32
